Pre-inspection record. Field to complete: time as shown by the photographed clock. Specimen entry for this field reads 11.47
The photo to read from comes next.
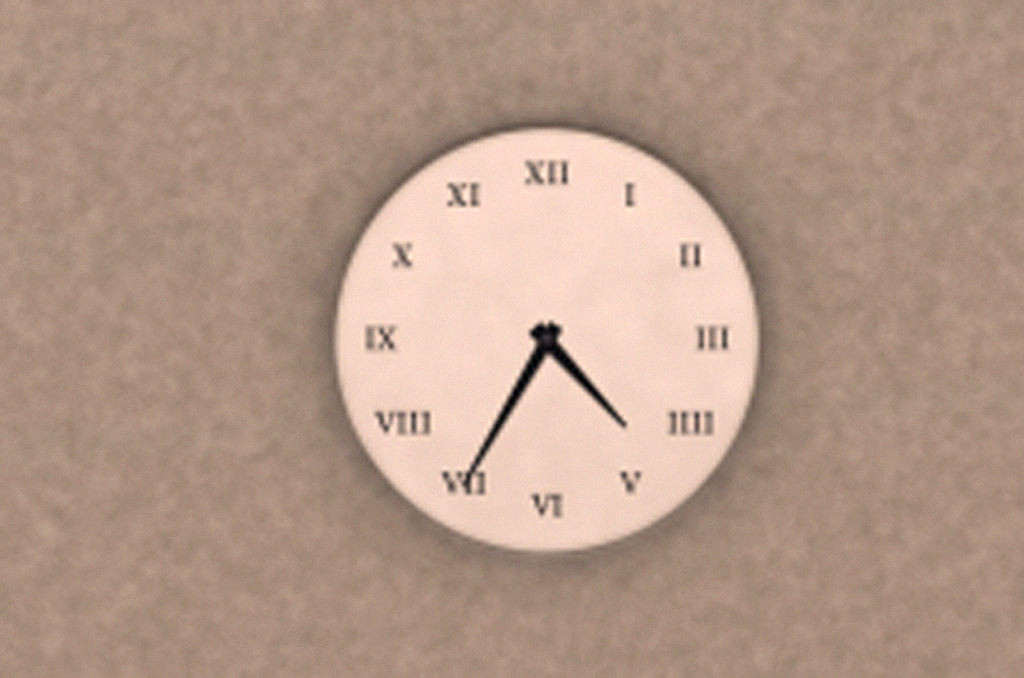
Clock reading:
4.35
